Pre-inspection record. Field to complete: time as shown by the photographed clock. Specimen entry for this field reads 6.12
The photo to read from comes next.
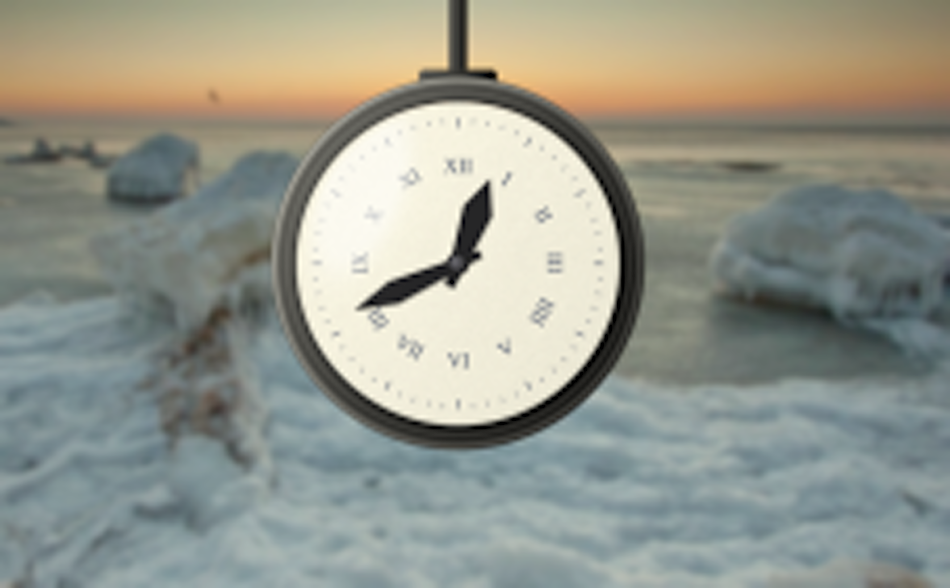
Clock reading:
12.41
